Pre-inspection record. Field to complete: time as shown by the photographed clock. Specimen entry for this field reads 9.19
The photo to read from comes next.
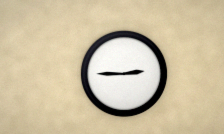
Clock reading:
2.45
